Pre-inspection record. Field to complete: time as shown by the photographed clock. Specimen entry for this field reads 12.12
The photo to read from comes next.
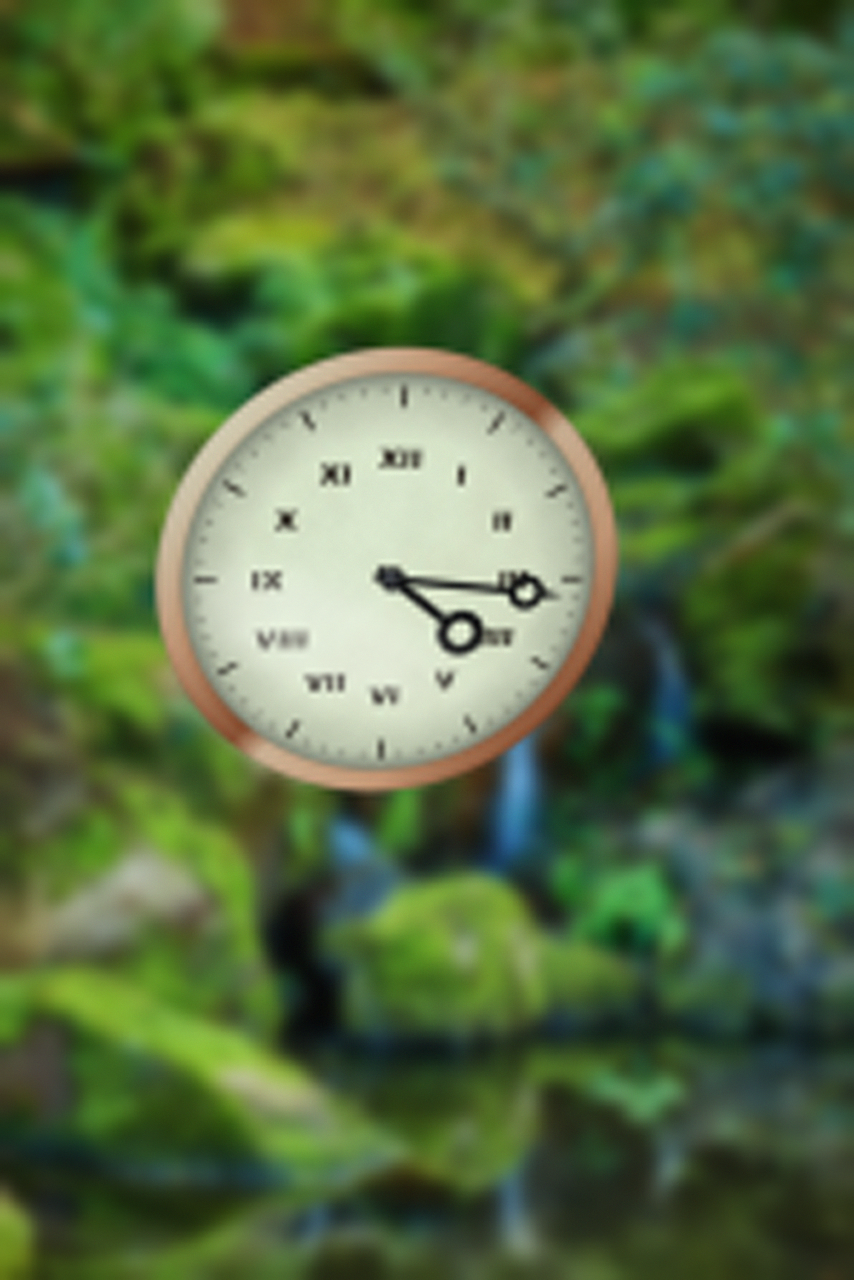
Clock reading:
4.16
